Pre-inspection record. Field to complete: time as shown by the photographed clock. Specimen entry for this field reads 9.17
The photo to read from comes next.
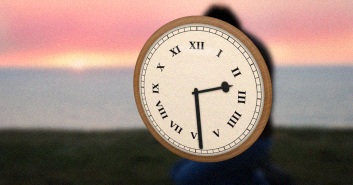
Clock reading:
2.29
